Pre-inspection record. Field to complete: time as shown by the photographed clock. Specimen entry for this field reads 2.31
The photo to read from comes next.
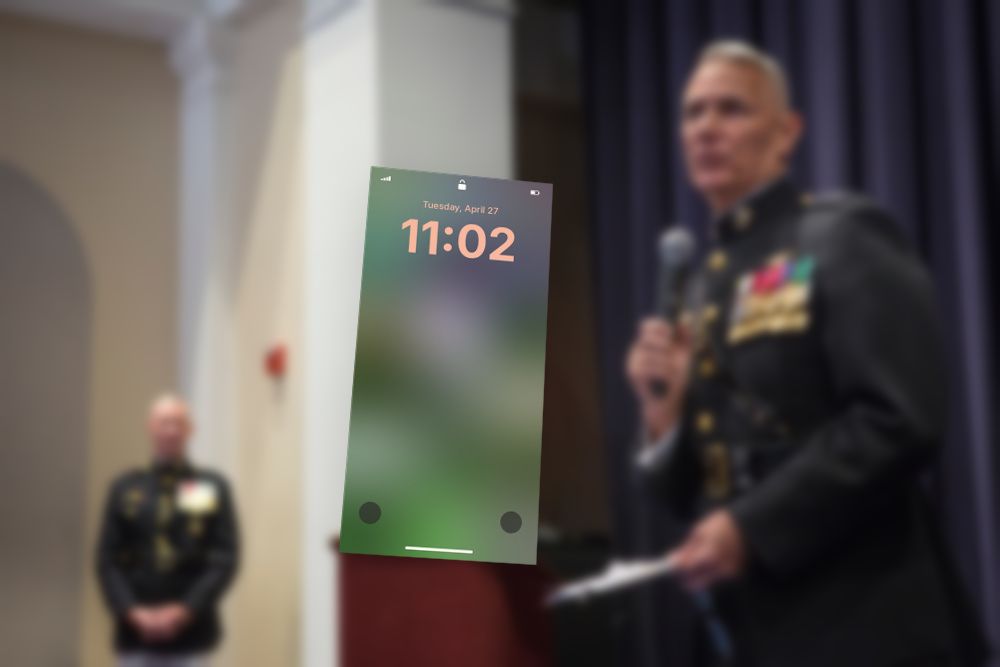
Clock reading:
11.02
